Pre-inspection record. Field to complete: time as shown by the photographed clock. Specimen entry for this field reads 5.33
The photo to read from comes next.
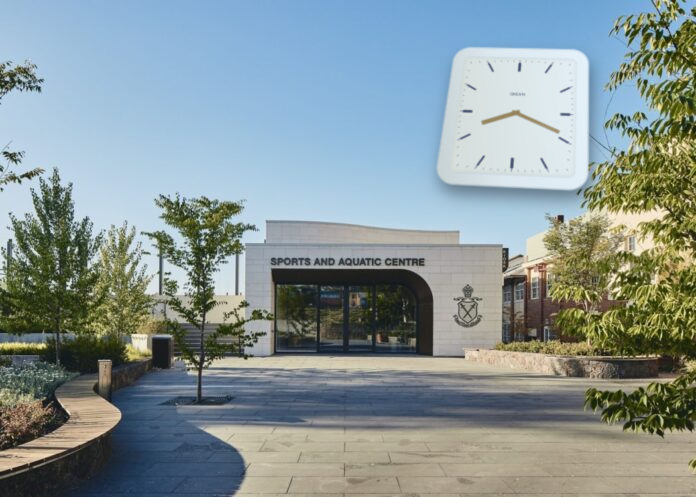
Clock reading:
8.19
